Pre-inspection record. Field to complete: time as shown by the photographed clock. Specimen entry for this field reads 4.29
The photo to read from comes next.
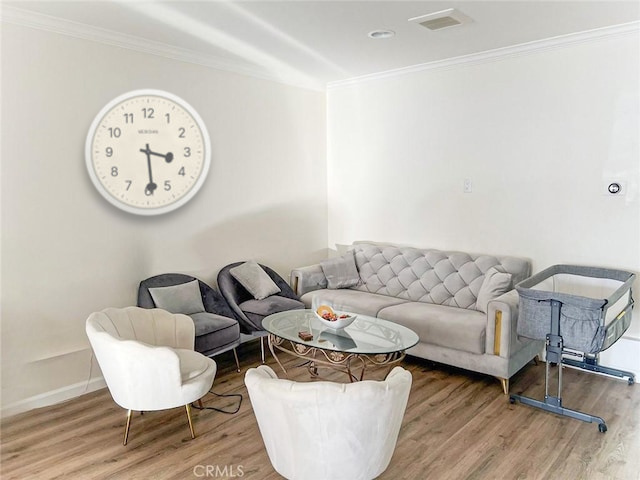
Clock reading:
3.29
